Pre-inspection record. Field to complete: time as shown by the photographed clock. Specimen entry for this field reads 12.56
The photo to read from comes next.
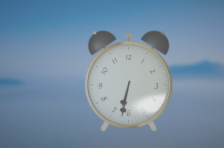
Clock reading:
6.32
